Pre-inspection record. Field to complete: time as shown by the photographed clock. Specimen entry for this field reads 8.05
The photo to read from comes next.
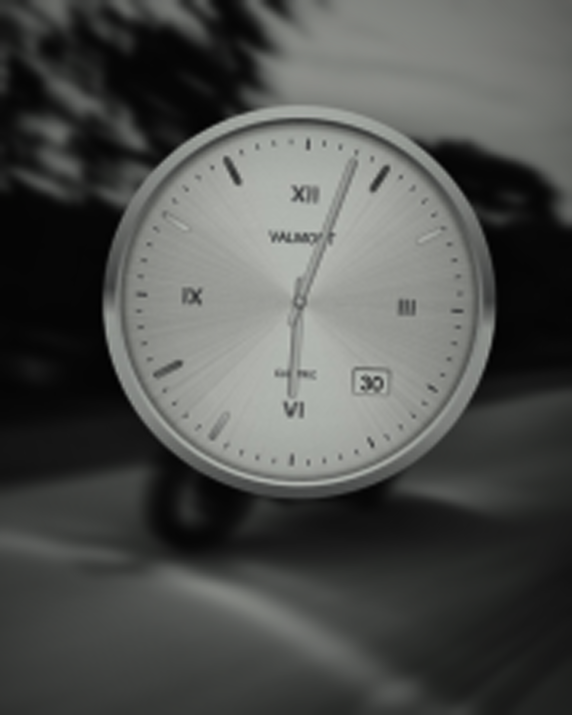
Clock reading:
6.03
